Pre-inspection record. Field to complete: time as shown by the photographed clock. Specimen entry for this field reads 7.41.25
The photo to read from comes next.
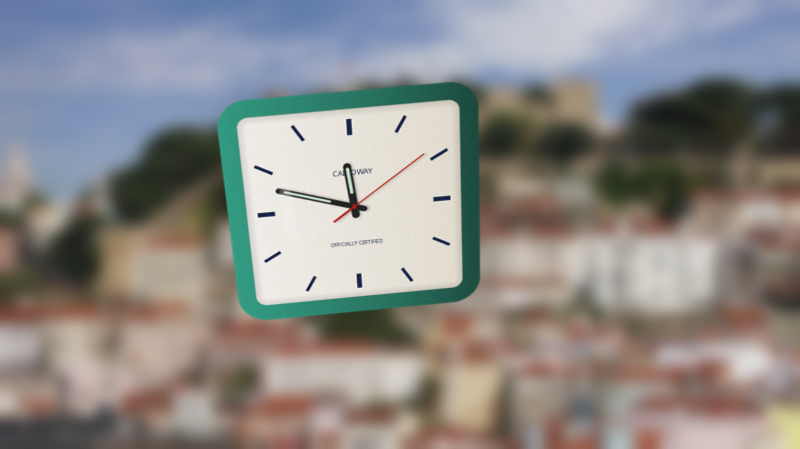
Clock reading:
11.48.09
